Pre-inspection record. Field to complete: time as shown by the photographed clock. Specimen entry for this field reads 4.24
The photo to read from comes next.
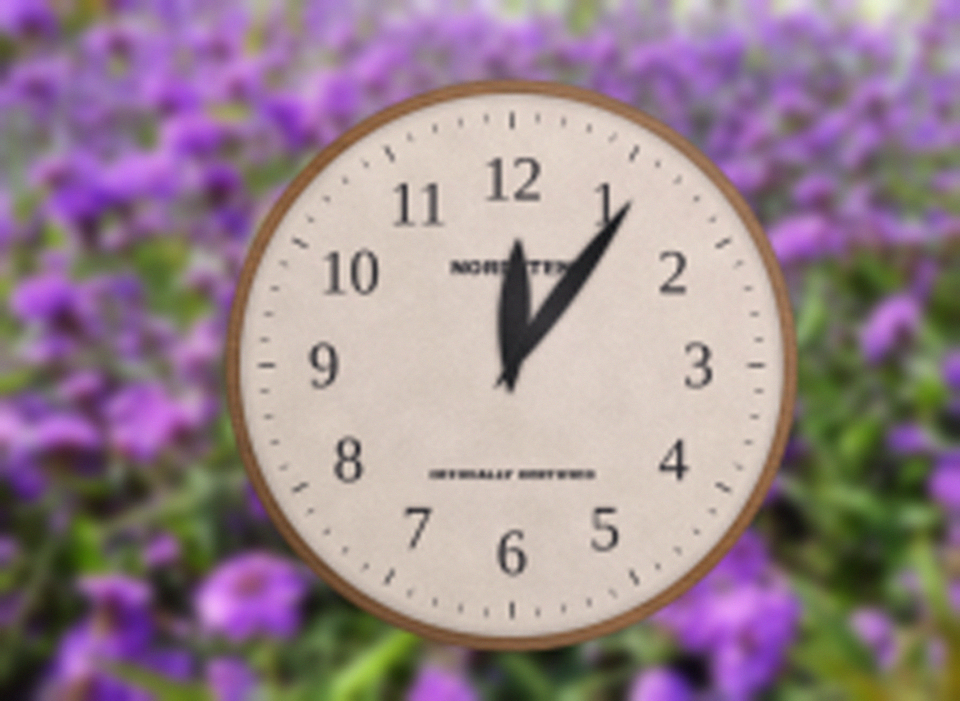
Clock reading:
12.06
